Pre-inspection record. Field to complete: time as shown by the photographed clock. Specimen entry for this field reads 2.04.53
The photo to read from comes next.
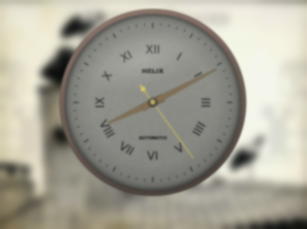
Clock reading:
8.10.24
